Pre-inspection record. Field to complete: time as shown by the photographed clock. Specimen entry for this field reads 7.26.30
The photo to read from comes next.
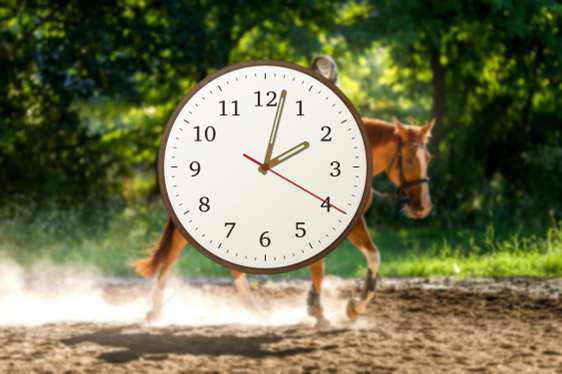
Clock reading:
2.02.20
